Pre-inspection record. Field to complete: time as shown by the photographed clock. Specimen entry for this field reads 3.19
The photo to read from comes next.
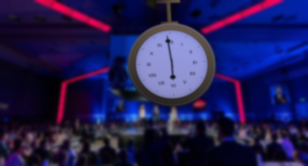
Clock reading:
5.59
